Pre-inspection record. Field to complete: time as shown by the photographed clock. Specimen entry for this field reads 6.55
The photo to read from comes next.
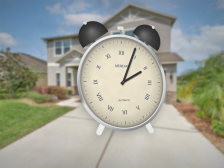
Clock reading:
2.04
